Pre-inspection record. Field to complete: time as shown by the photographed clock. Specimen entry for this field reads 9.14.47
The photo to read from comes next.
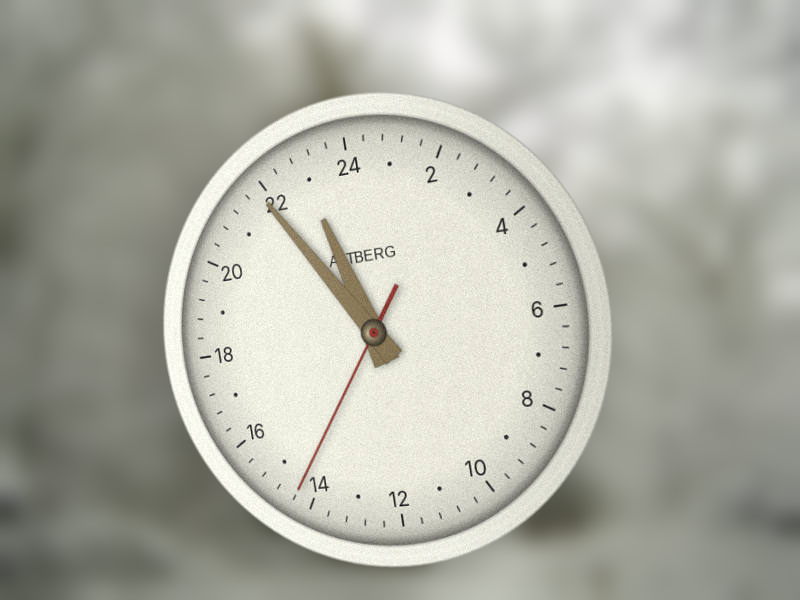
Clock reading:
22.54.36
